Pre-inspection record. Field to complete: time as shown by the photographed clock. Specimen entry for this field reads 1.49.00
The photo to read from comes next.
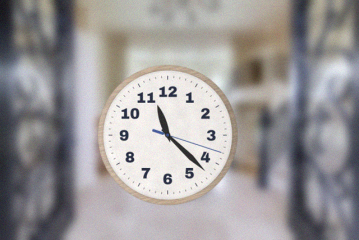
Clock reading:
11.22.18
